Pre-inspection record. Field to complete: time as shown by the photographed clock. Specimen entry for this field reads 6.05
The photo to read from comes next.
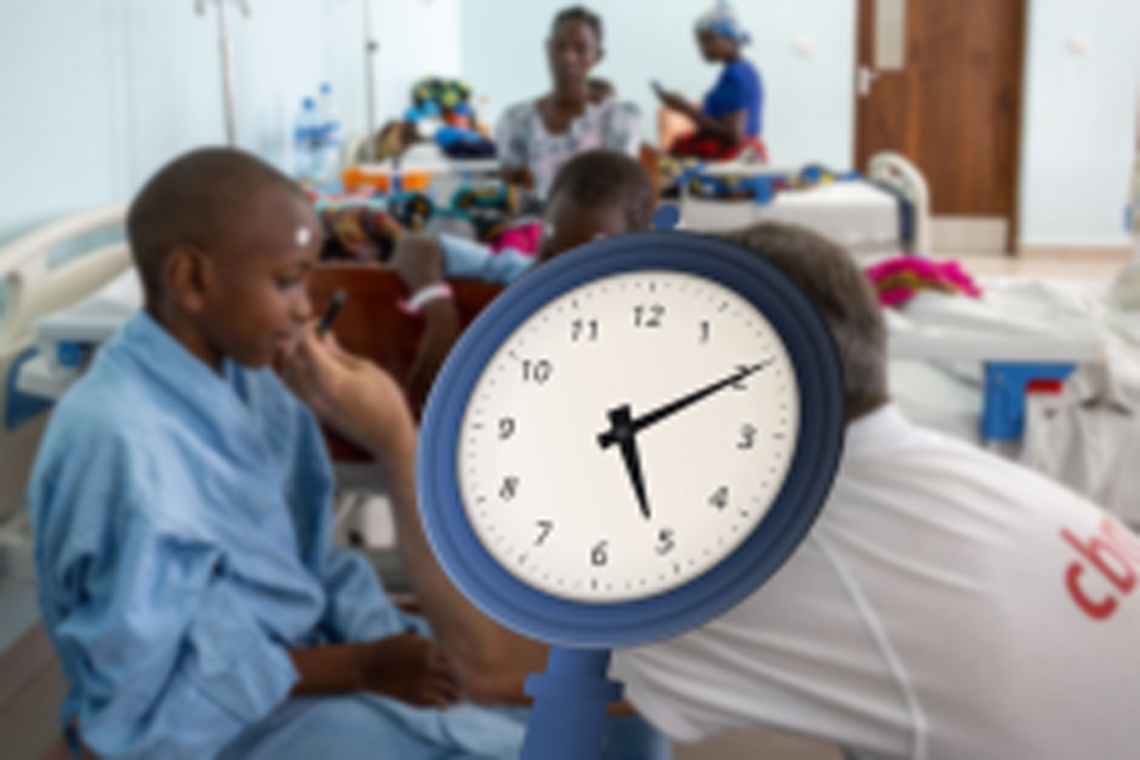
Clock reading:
5.10
